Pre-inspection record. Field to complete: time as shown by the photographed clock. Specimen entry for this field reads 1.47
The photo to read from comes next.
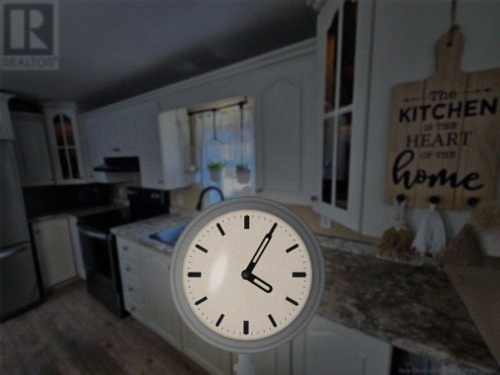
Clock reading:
4.05
